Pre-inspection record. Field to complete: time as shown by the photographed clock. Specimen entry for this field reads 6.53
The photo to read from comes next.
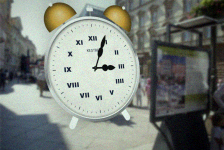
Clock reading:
3.04
